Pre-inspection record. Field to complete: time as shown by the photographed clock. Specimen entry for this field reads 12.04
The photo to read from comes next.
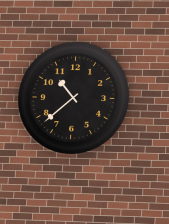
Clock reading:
10.38
